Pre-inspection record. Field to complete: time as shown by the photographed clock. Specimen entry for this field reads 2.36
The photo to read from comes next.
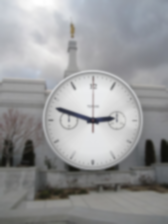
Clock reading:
2.48
